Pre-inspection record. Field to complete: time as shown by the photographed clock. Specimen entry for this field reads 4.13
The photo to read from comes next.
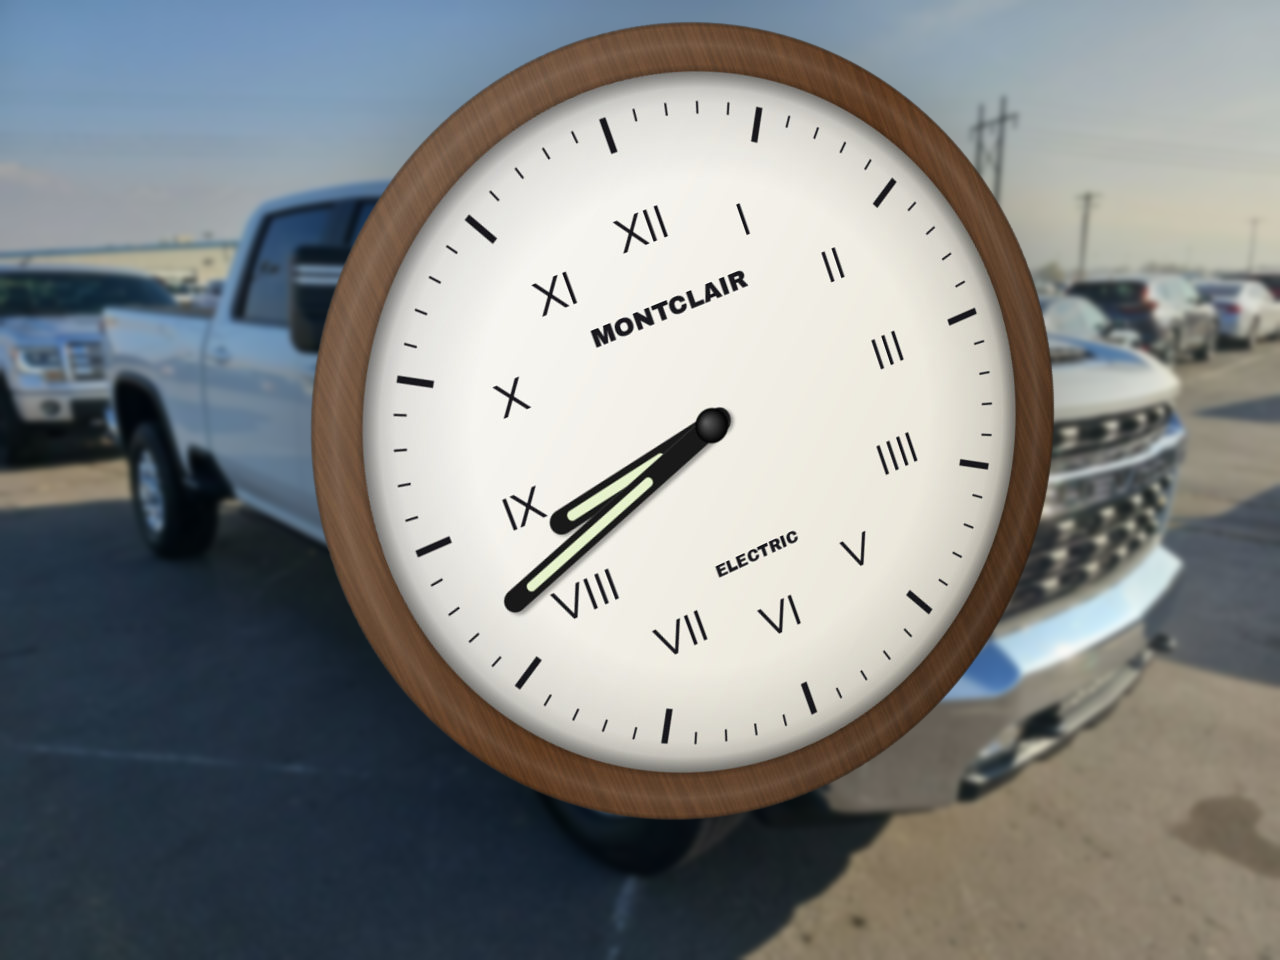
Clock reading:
8.42
